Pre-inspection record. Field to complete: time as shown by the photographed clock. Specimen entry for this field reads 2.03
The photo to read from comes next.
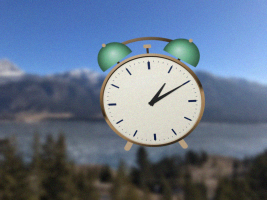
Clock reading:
1.10
